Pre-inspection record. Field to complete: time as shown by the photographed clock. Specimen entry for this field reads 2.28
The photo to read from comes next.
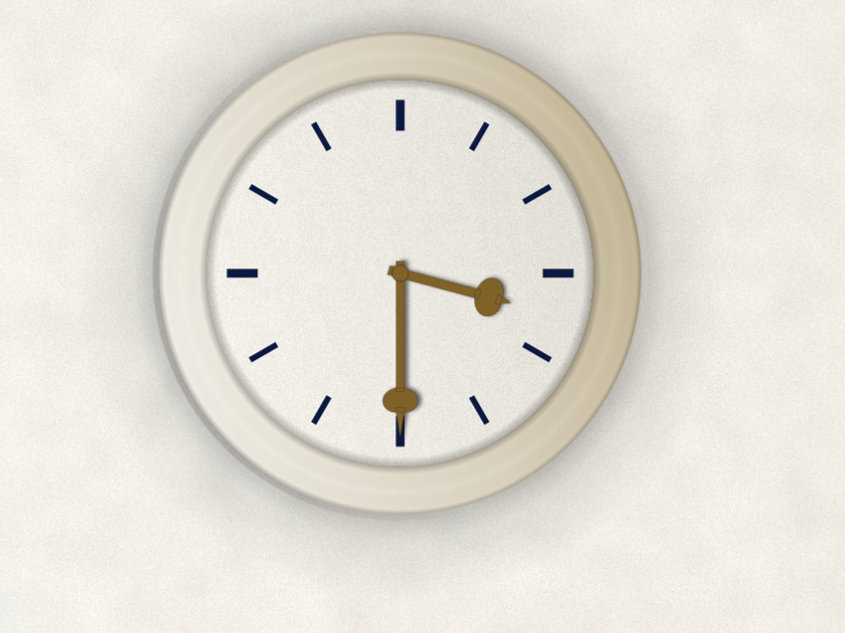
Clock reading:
3.30
